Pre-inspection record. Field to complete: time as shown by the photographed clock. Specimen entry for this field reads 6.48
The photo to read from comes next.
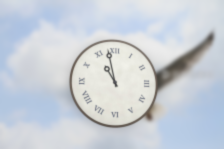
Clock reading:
10.58
